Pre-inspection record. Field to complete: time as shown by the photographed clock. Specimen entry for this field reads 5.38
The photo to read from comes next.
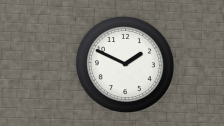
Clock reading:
1.49
